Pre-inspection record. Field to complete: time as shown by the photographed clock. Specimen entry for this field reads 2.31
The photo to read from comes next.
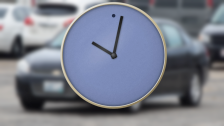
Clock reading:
10.02
